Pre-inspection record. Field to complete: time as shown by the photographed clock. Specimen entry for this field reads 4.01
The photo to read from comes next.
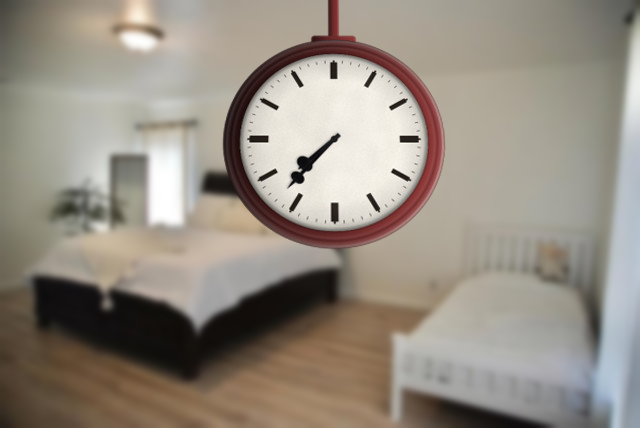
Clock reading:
7.37
